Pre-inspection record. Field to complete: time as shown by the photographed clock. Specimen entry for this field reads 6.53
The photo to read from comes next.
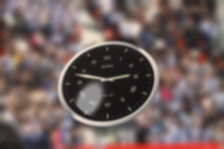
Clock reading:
2.48
